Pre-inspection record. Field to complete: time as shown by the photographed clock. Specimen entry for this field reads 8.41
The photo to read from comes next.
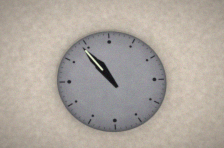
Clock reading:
10.54
